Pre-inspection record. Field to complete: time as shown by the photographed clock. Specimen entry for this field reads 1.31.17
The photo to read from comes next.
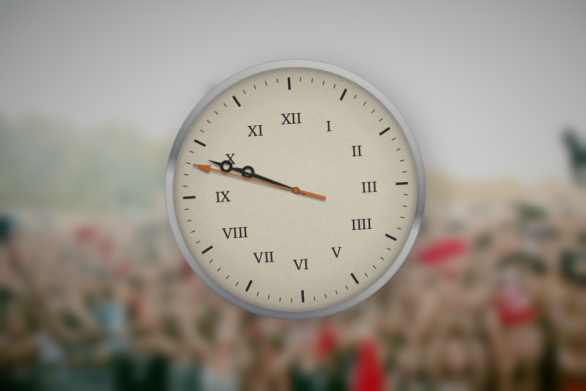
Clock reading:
9.48.48
